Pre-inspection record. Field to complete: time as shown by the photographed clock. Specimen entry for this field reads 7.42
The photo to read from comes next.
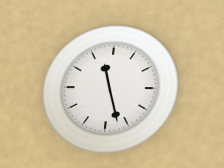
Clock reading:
11.27
